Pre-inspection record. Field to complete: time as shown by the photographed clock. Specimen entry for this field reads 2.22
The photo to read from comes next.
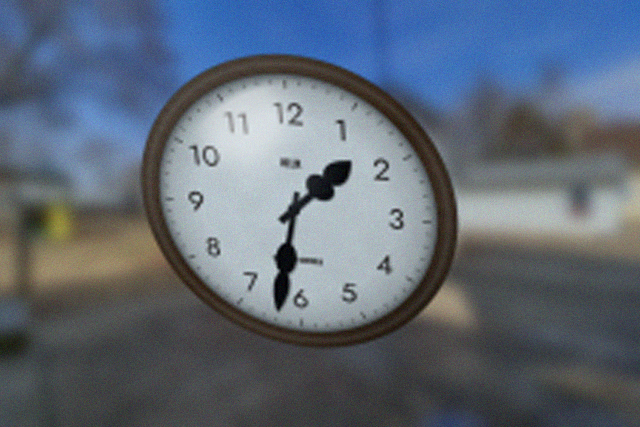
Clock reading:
1.32
